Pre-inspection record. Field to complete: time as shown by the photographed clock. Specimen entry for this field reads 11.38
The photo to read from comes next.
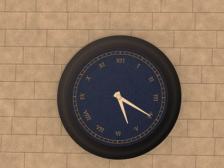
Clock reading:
5.20
